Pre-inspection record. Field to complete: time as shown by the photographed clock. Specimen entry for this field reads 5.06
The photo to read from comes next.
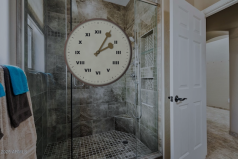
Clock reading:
2.05
